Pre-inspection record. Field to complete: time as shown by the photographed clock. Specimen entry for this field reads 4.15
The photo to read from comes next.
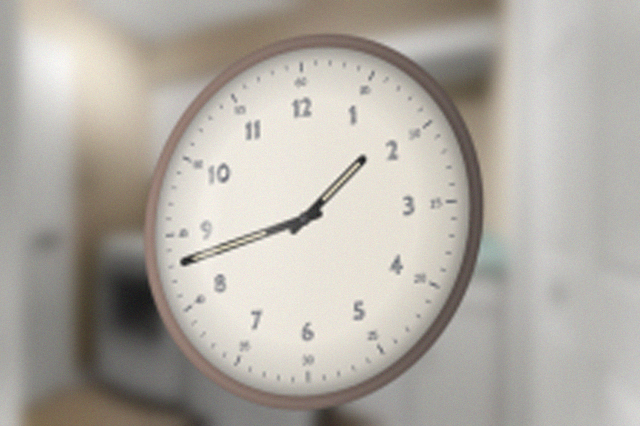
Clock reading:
1.43
